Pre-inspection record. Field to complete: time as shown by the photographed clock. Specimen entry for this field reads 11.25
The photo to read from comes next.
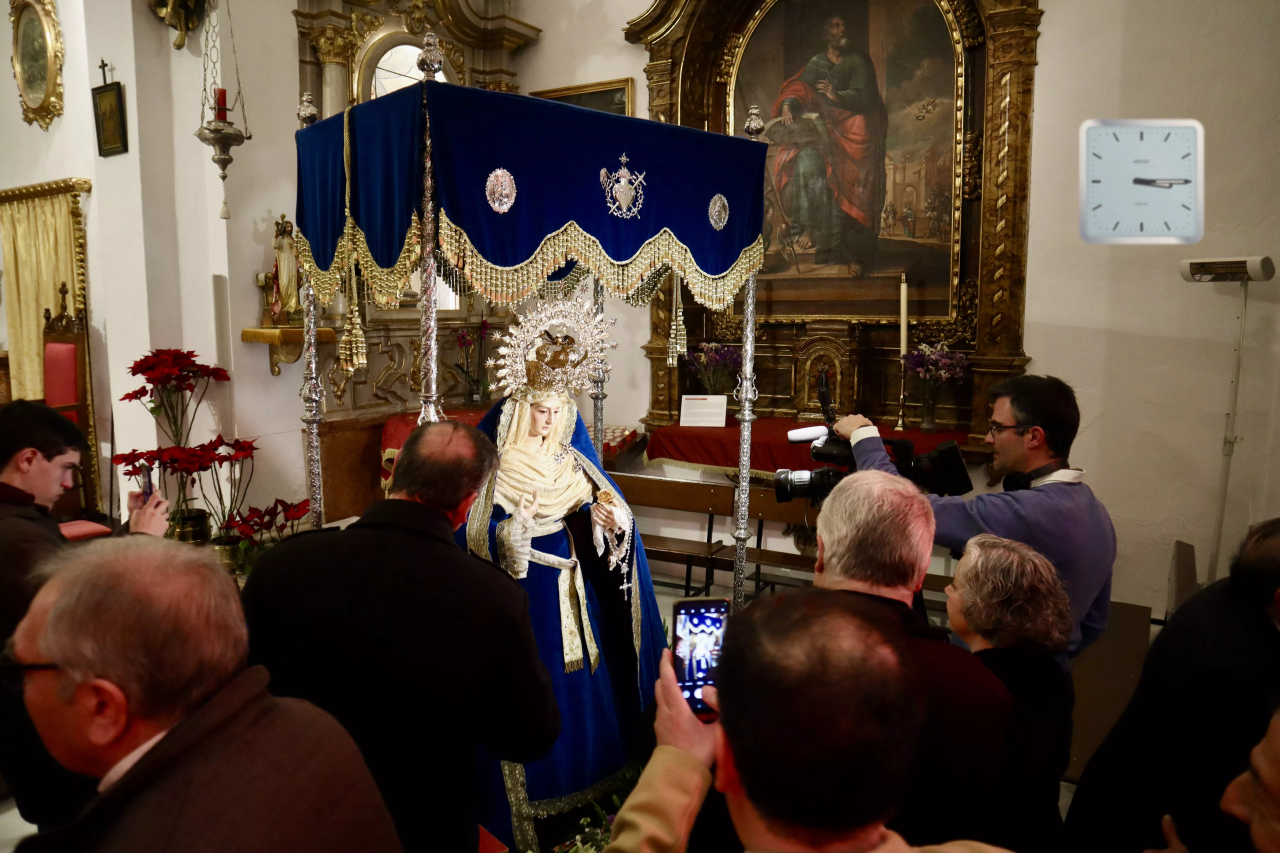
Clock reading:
3.15
